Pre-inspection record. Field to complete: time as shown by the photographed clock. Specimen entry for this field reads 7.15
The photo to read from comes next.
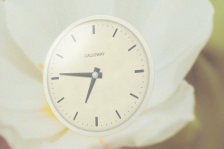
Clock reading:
6.46
